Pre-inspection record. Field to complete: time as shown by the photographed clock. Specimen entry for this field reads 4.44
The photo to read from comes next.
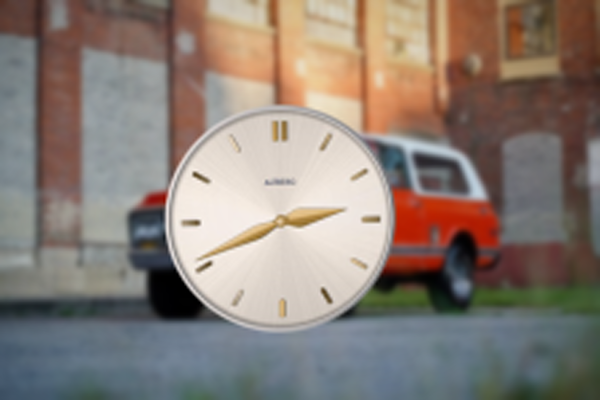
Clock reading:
2.41
